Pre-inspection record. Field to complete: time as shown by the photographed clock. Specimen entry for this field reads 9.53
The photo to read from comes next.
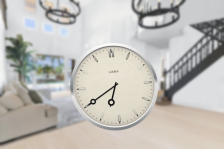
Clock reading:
6.40
